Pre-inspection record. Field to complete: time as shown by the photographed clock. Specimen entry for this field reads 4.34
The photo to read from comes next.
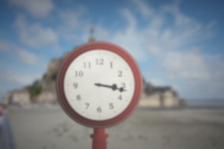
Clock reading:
3.17
